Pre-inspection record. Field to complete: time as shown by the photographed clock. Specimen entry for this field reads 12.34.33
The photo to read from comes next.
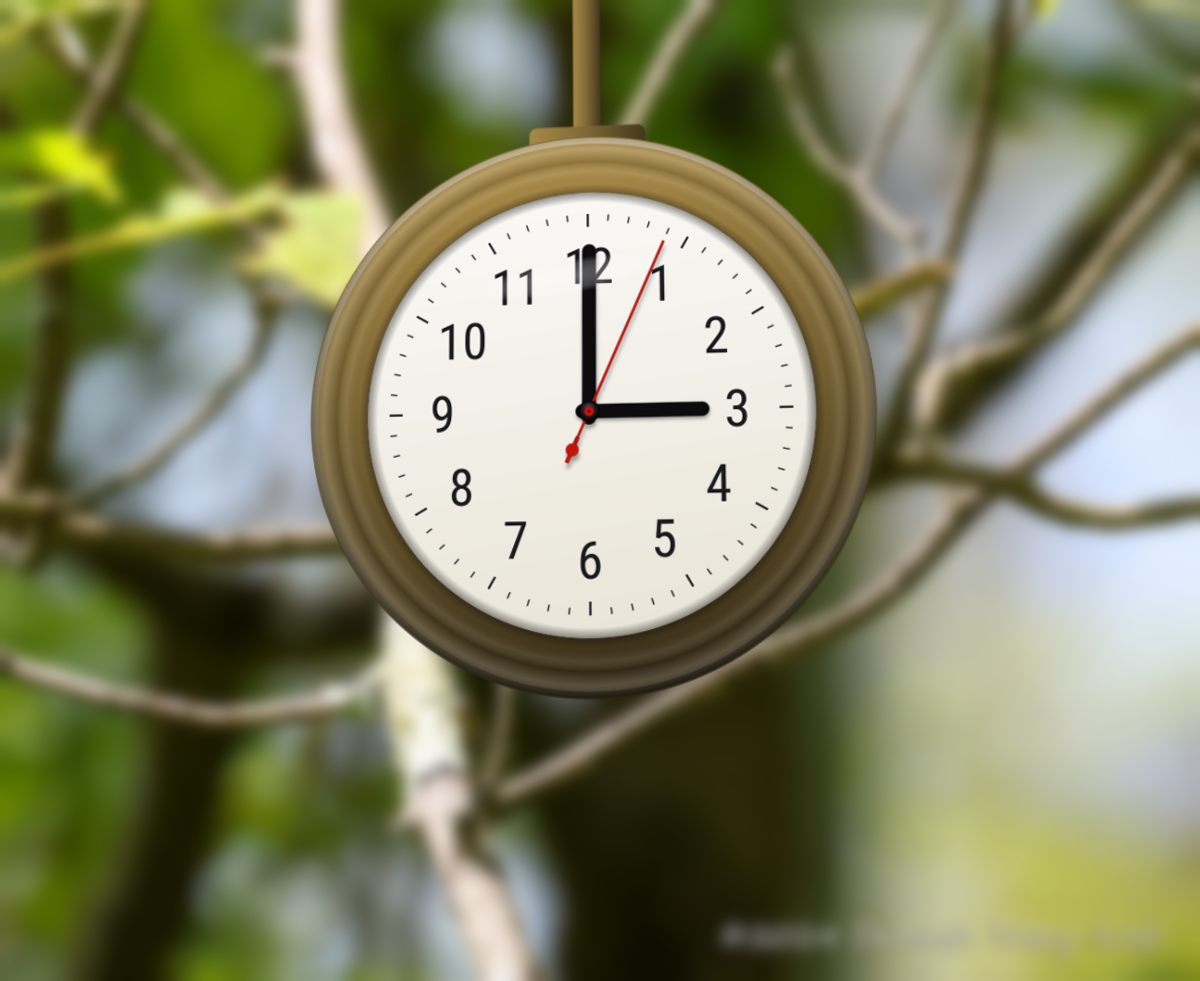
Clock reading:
3.00.04
